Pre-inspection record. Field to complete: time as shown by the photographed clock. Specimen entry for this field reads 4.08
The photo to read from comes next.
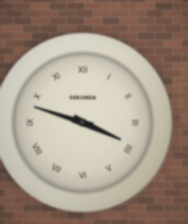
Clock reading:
3.48
